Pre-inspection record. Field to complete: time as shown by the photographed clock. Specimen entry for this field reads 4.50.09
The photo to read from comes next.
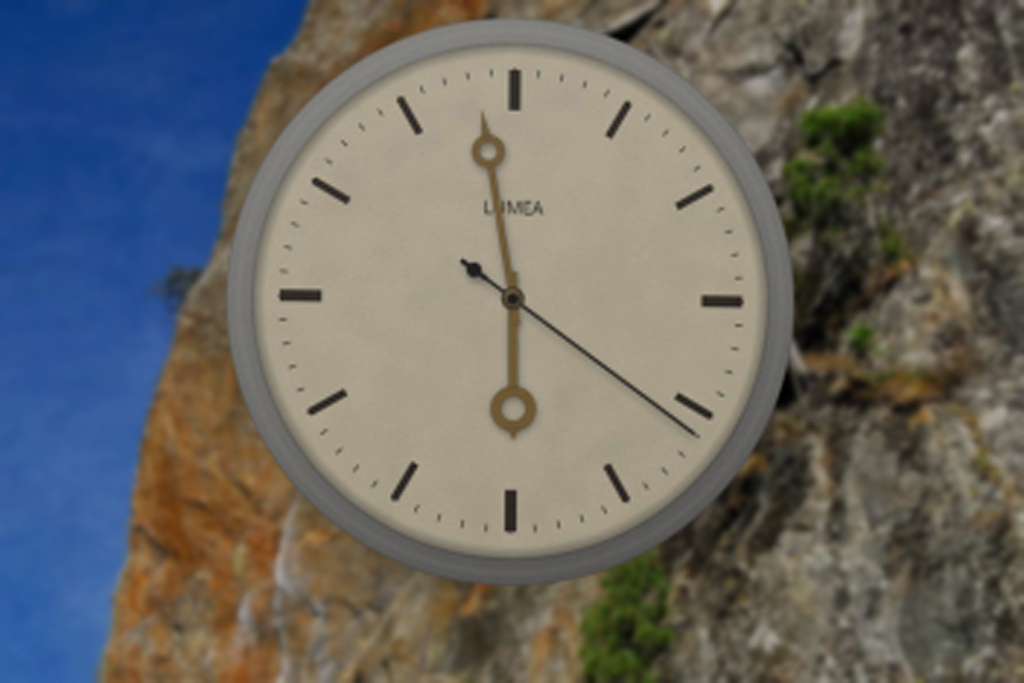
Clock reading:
5.58.21
